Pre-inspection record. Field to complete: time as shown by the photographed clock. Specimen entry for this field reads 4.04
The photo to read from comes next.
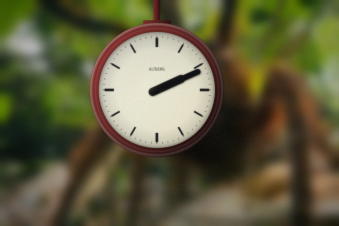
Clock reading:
2.11
